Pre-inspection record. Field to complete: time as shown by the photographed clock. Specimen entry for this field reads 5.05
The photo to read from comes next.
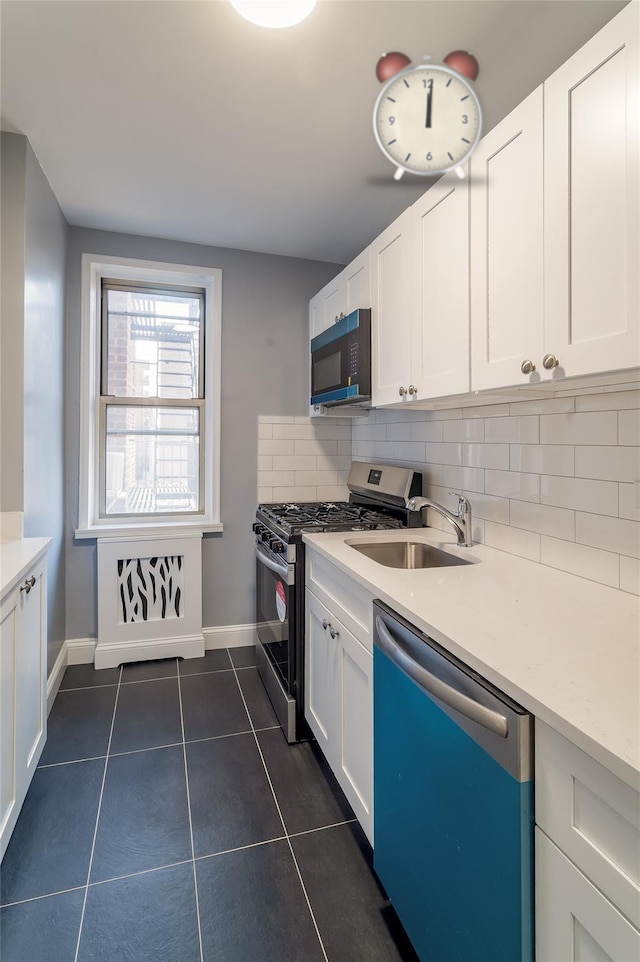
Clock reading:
12.01
